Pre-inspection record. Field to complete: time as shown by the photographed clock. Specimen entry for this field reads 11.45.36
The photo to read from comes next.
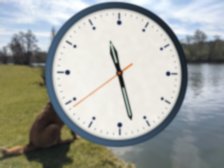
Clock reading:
11.27.39
